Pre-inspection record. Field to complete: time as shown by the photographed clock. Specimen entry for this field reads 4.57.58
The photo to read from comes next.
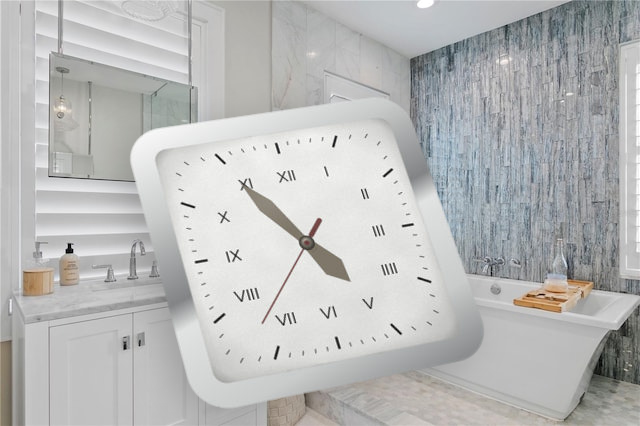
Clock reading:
4.54.37
